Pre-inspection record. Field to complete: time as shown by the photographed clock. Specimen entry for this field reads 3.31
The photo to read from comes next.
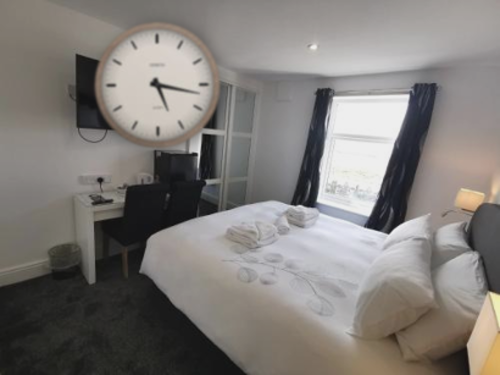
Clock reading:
5.17
